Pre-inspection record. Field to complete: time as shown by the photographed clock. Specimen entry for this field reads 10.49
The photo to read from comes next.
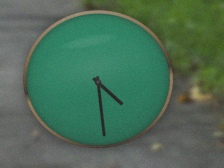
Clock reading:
4.29
